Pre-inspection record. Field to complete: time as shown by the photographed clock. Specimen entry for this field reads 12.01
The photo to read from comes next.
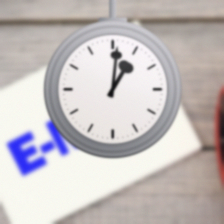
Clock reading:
1.01
